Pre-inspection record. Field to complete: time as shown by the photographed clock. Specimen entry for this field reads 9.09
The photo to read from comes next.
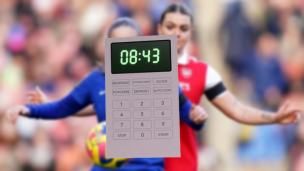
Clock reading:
8.43
